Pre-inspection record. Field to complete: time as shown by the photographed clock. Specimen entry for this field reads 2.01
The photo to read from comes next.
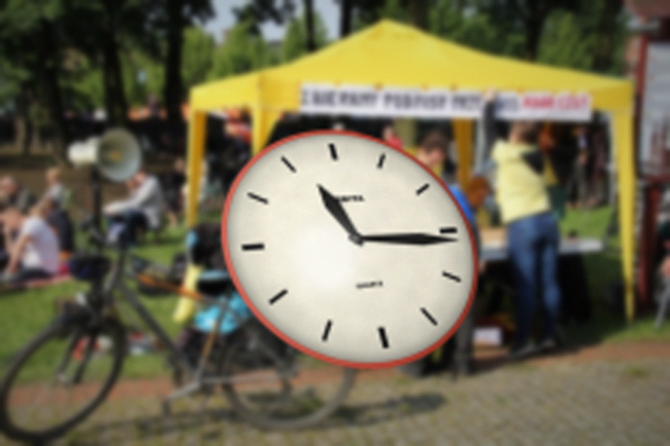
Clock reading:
11.16
